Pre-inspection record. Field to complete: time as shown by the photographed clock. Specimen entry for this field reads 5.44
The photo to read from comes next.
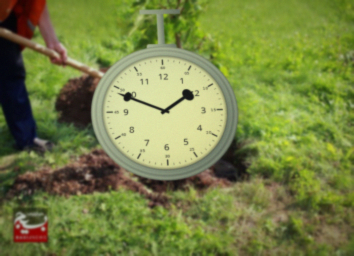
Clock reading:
1.49
